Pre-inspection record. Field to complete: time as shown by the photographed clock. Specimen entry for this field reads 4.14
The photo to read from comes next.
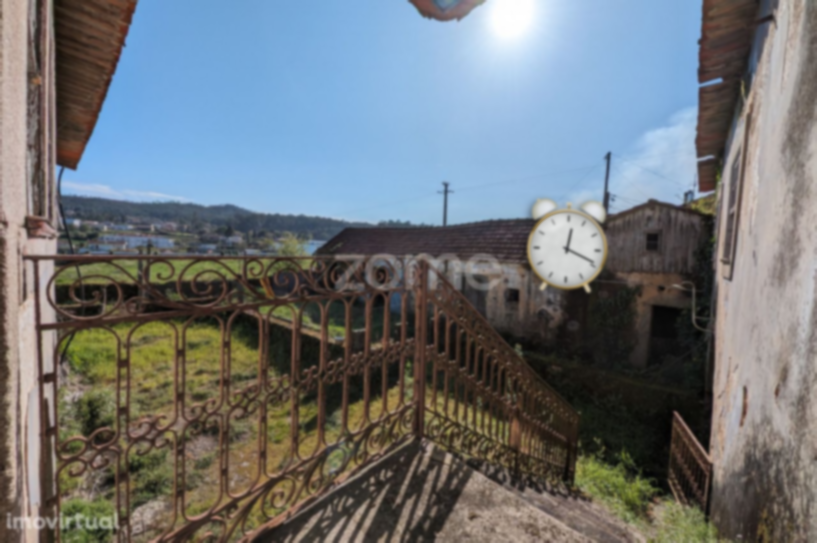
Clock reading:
12.19
